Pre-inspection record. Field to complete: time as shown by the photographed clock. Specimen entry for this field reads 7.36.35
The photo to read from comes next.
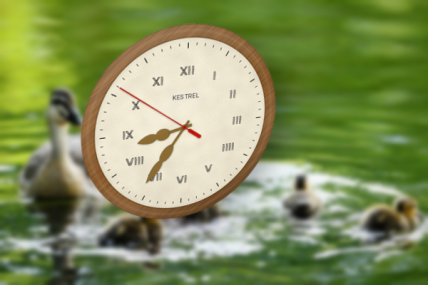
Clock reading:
8.35.51
